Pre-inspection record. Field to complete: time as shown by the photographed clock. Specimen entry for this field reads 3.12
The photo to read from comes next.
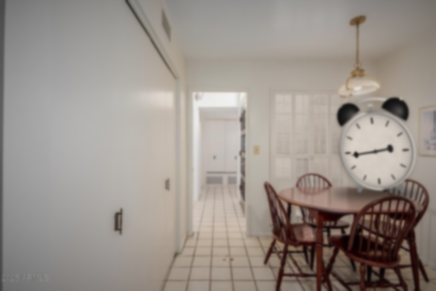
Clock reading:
2.44
